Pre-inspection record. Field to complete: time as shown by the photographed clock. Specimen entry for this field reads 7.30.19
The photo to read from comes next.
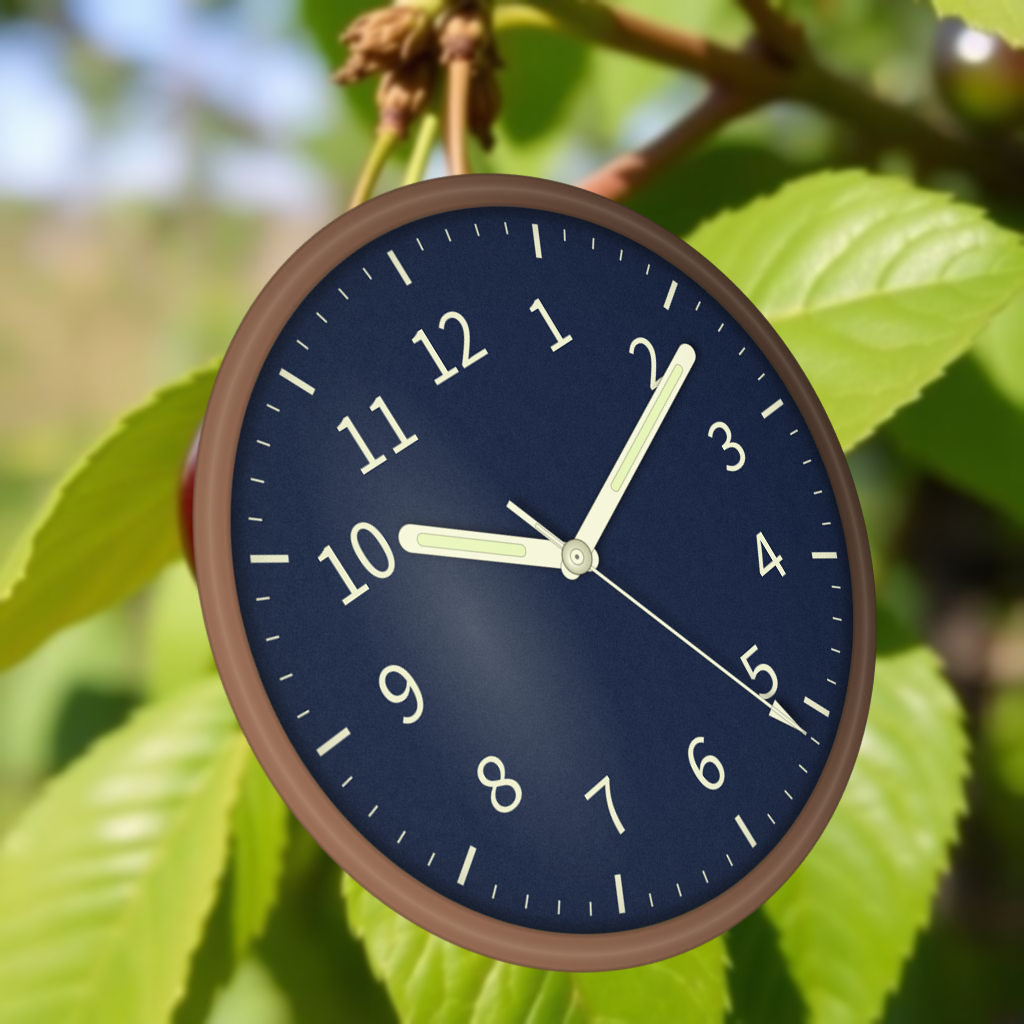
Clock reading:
10.11.26
